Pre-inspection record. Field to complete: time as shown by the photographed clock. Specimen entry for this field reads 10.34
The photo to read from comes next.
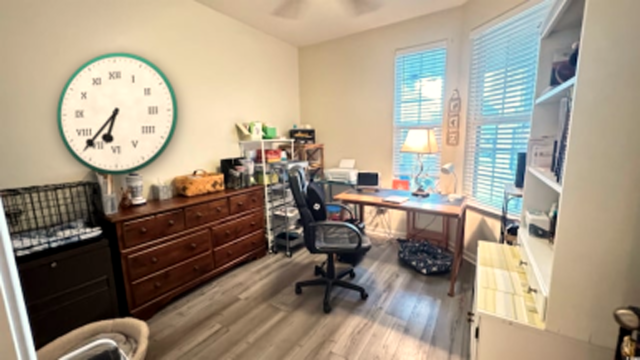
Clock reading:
6.37
